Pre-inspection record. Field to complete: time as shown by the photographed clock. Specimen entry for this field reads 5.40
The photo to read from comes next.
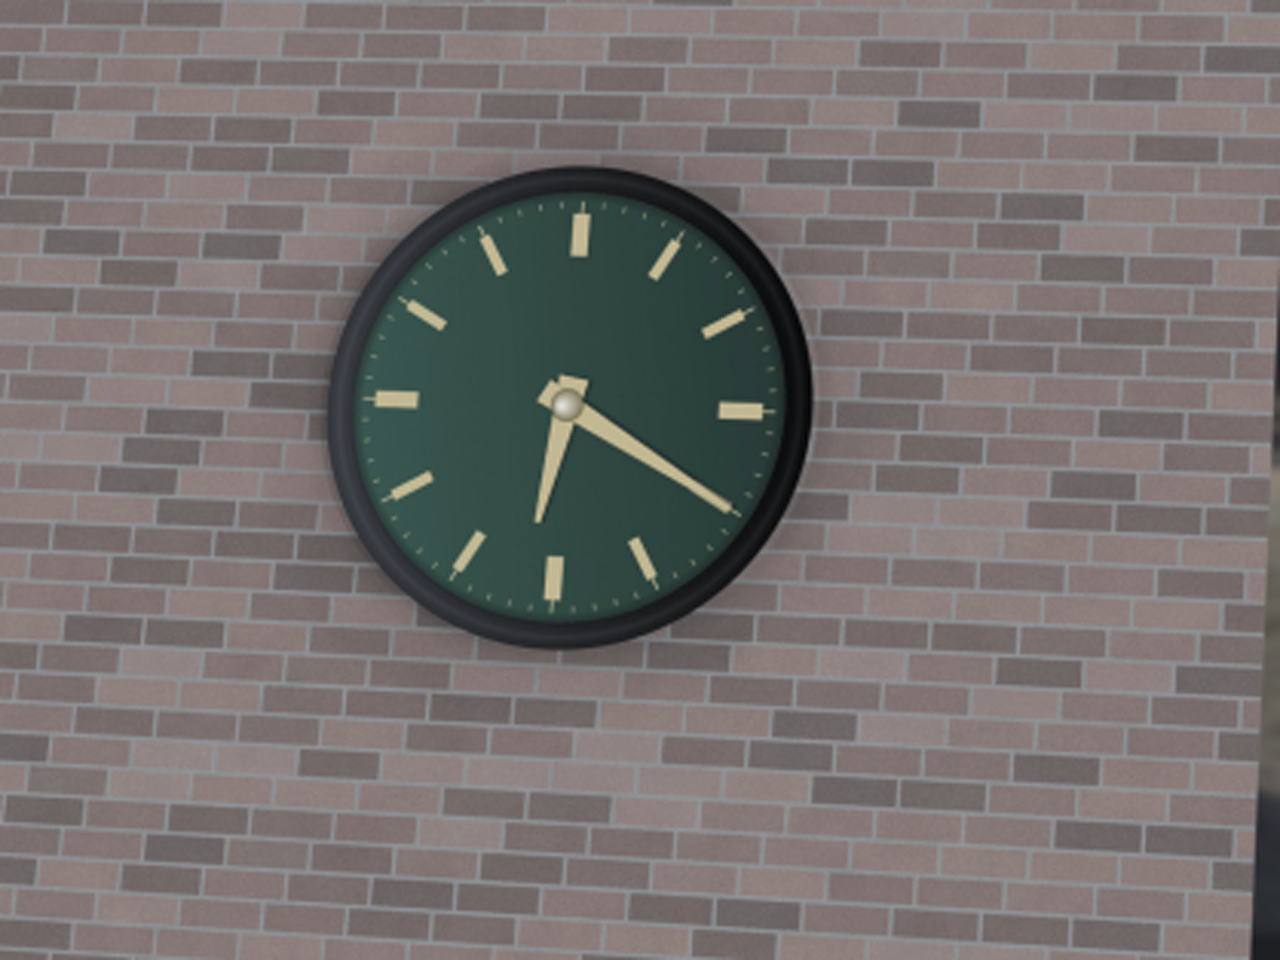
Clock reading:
6.20
